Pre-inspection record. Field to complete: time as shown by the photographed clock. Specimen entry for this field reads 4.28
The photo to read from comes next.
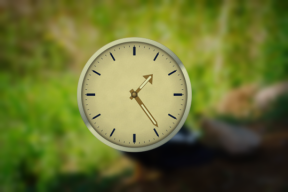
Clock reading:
1.24
